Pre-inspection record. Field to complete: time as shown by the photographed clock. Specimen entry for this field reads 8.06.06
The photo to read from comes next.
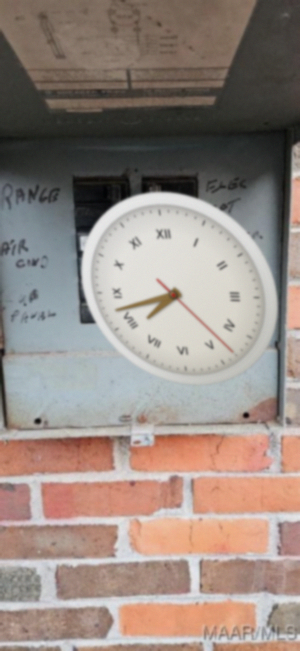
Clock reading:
7.42.23
